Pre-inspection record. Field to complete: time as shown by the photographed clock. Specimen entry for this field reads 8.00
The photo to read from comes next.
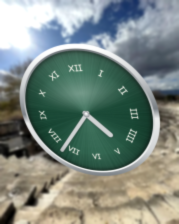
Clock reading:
4.37
